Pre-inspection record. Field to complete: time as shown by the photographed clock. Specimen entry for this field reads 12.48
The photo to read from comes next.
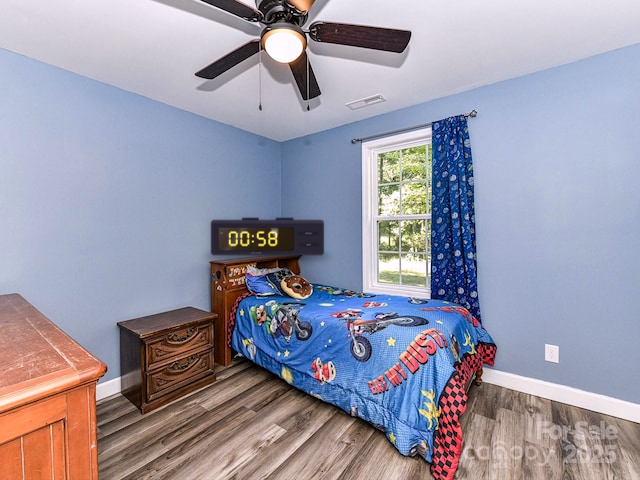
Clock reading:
0.58
